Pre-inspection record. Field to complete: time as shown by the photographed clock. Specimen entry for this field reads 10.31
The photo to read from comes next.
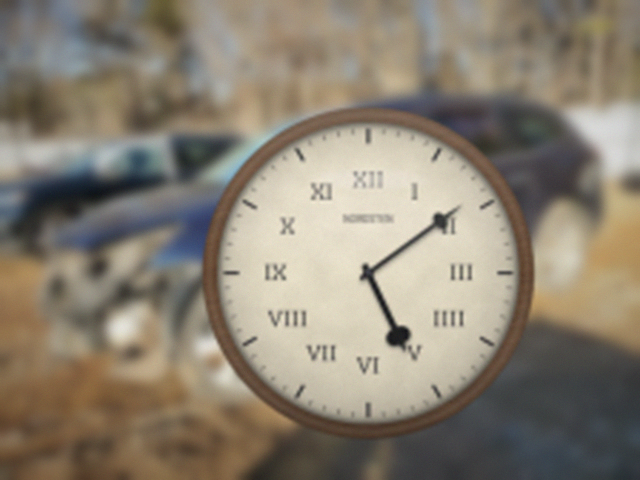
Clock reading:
5.09
